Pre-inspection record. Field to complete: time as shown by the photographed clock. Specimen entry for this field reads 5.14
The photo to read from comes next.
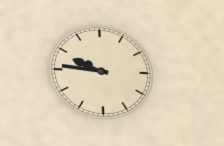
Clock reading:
9.46
